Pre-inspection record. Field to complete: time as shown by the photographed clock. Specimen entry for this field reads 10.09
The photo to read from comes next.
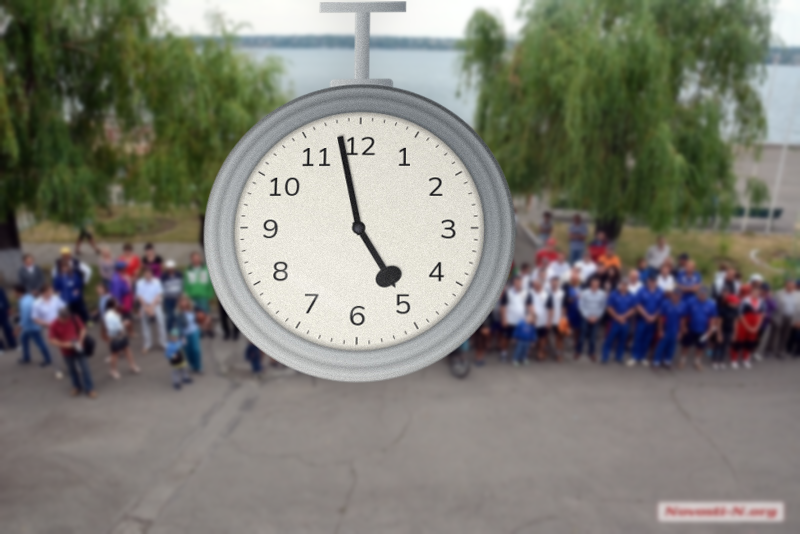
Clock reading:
4.58
